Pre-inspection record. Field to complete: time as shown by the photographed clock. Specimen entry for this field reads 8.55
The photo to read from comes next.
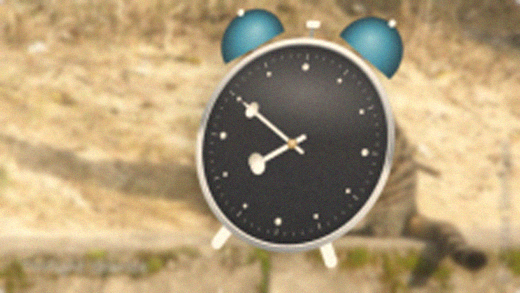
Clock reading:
7.50
